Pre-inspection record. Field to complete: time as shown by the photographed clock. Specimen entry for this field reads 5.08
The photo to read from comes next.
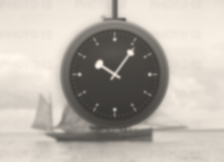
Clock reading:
10.06
